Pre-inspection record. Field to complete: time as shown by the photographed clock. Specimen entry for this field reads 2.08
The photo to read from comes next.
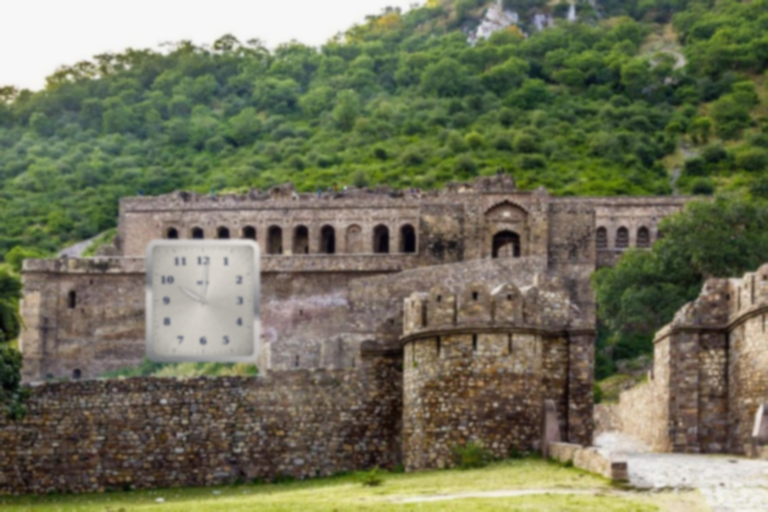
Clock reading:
10.01
